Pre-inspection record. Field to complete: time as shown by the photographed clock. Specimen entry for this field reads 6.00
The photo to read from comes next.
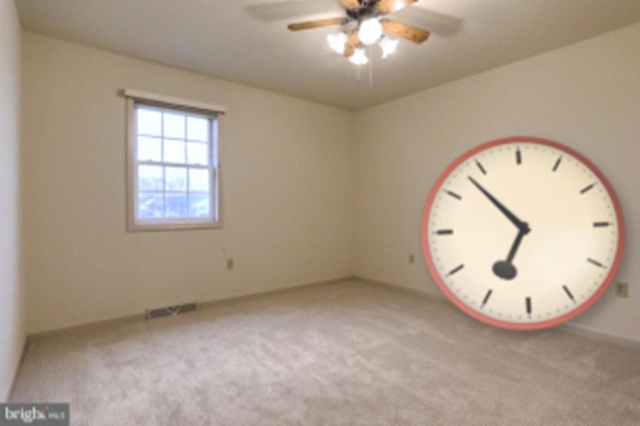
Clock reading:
6.53
